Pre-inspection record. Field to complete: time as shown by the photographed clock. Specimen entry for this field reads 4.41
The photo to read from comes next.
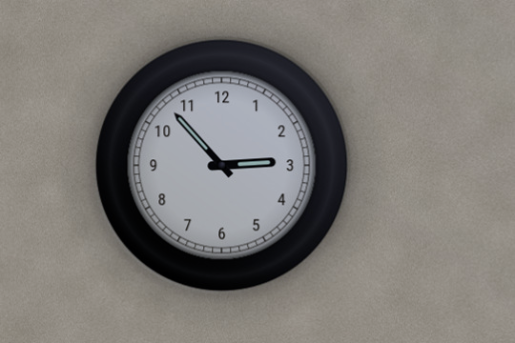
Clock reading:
2.53
